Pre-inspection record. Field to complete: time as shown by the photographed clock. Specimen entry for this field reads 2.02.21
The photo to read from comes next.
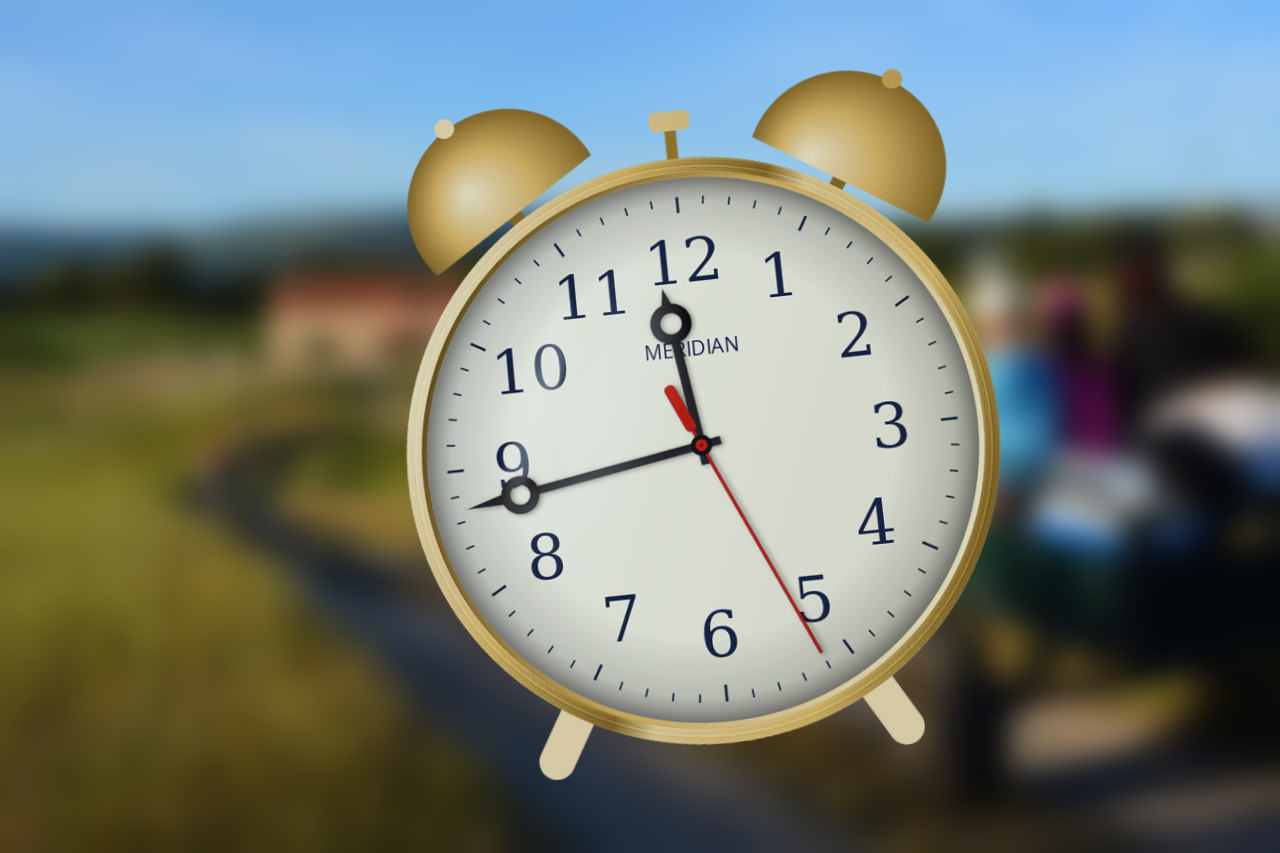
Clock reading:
11.43.26
